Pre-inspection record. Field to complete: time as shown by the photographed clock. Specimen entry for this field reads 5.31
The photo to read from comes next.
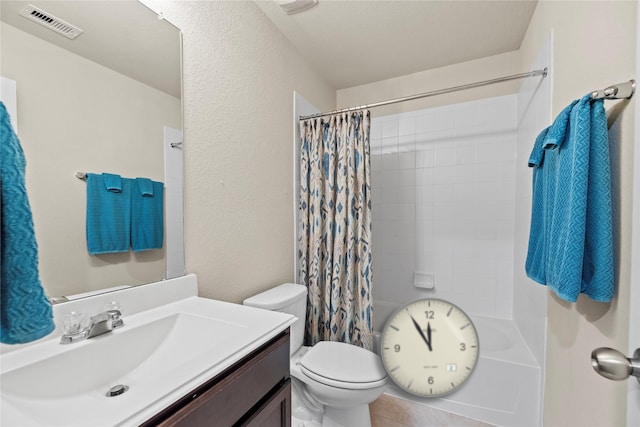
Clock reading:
11.55
